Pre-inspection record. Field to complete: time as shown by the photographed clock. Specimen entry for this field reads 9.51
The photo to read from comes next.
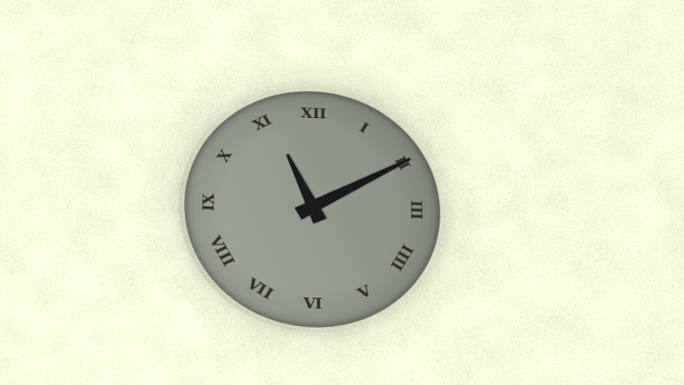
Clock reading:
11.10
